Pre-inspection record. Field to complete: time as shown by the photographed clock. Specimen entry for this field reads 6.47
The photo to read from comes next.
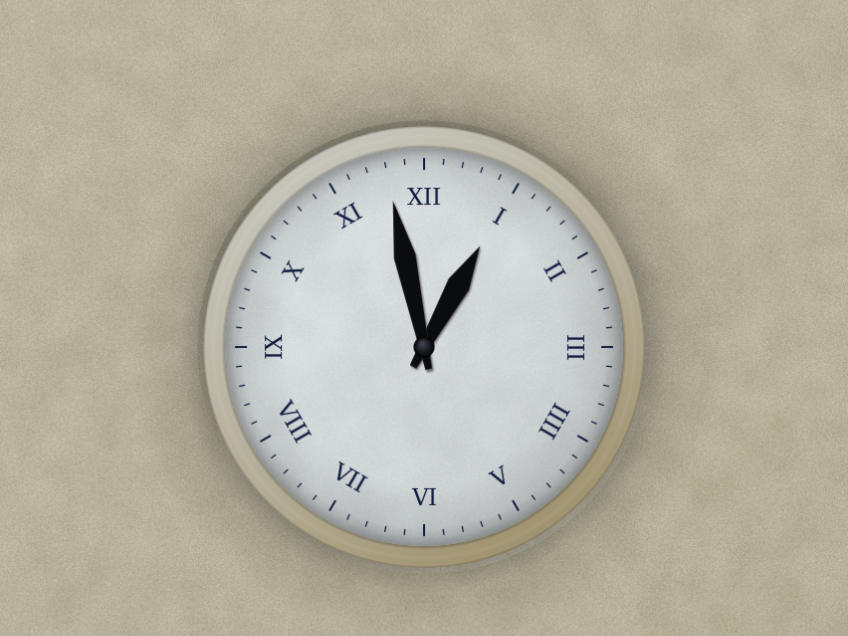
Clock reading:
12.58
